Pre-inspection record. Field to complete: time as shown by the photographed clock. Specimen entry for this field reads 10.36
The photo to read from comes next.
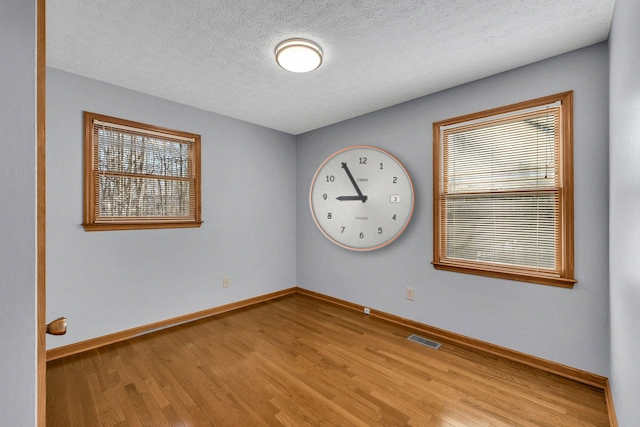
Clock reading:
8.55
